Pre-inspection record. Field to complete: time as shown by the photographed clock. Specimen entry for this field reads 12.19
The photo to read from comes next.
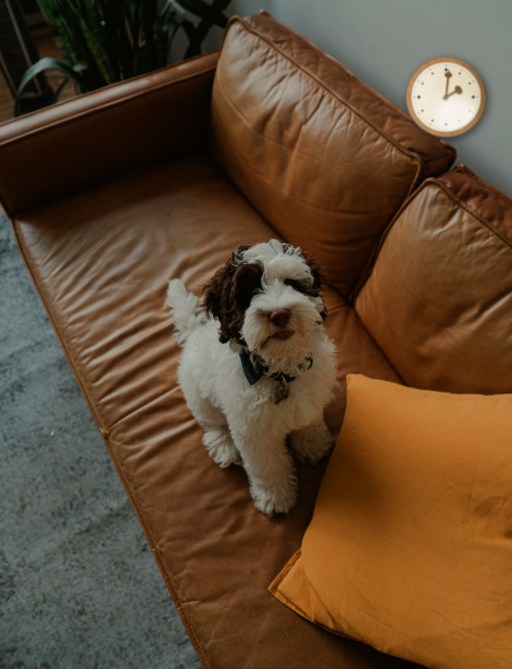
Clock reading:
2.01
